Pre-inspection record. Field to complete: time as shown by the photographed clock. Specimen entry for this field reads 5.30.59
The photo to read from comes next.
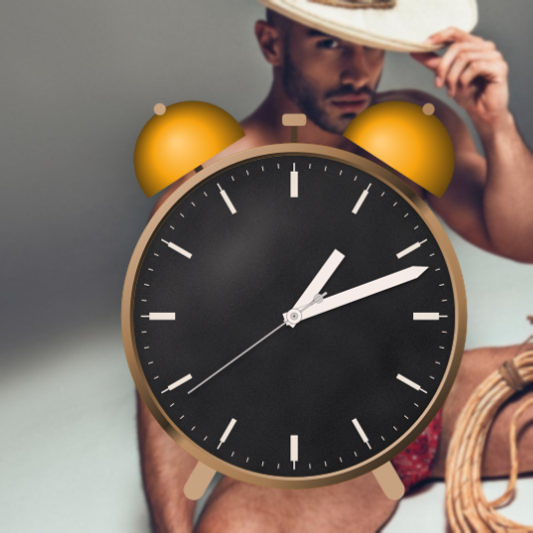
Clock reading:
1.11.39
